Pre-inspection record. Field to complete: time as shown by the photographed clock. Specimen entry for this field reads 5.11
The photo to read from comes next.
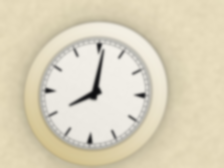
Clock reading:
8.01
